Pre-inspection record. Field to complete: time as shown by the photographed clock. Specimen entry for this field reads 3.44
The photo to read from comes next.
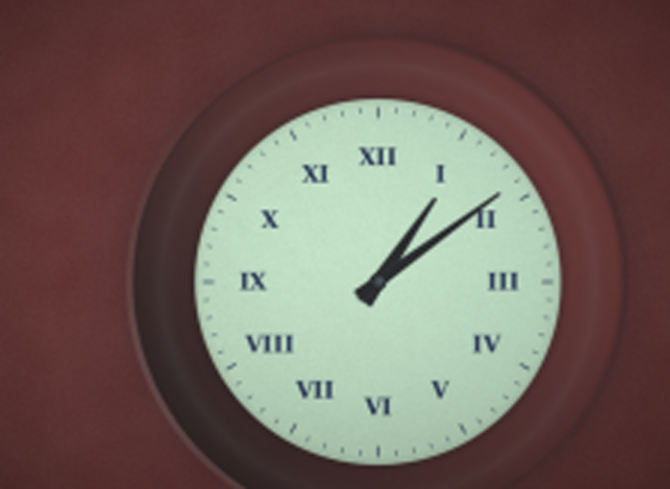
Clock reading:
1.09
